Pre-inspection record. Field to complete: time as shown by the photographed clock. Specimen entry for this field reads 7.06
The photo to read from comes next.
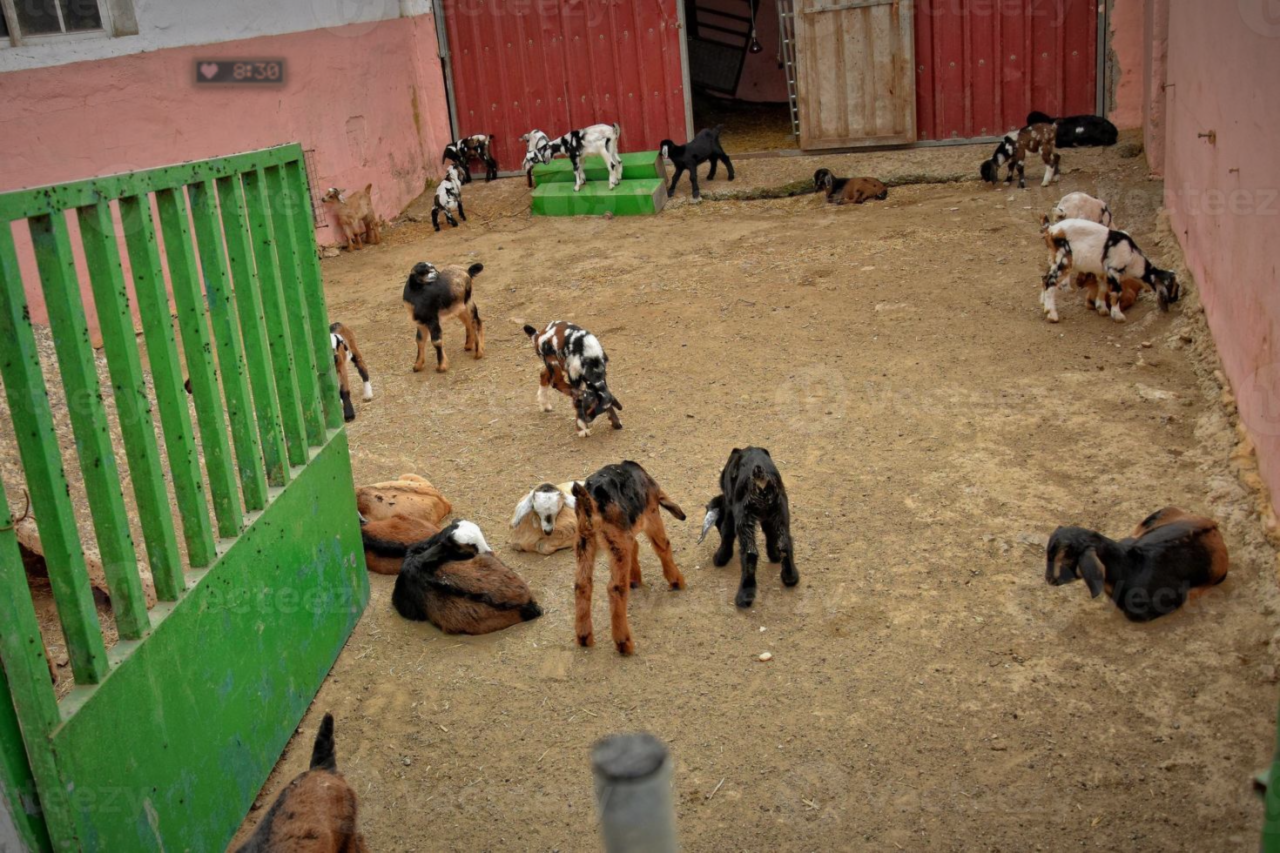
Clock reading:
8.30
